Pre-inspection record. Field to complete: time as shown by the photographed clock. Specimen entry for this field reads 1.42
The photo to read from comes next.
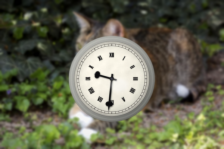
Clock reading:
9.31
